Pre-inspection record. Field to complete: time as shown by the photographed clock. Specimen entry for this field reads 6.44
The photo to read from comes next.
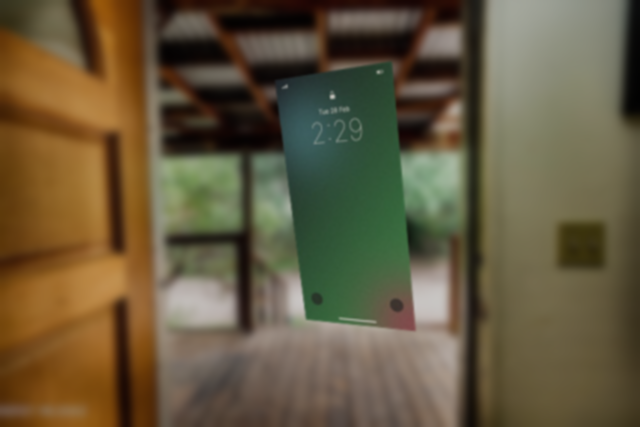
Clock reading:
2.29
